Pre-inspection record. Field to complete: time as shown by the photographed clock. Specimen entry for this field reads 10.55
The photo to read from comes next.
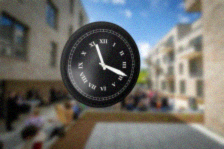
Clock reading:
11.19
